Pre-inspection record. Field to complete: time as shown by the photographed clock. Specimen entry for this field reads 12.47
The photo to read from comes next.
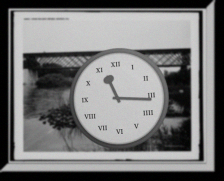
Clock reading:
11.16
